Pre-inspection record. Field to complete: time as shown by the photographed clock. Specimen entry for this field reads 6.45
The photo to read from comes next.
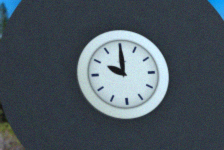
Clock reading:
10.00
